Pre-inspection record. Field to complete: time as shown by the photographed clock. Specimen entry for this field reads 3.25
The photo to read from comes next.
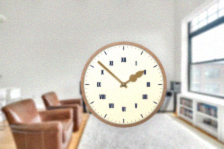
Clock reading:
1.52
